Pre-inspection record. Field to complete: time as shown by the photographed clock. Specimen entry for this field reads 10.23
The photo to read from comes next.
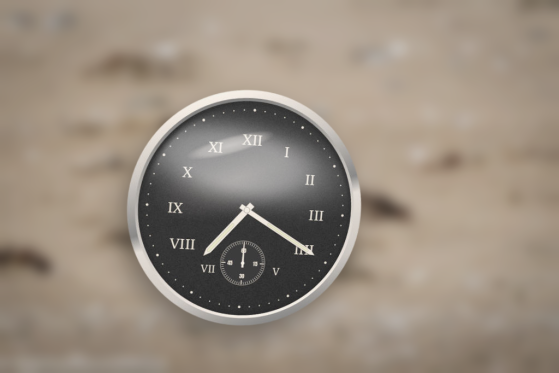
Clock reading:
7.20
